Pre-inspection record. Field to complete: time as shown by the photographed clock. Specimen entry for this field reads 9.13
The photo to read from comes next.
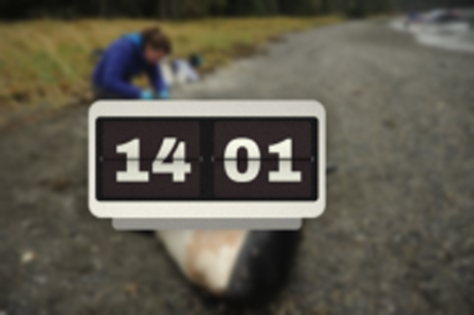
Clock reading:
14.01
